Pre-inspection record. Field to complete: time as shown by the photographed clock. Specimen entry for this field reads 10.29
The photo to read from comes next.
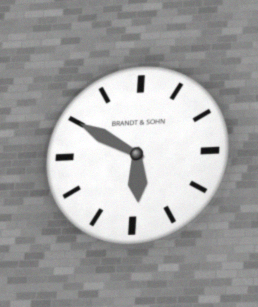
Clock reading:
5.50
